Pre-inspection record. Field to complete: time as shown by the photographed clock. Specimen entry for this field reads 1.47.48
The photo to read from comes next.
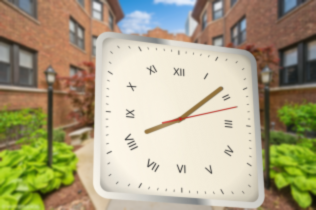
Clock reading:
8.08.12
